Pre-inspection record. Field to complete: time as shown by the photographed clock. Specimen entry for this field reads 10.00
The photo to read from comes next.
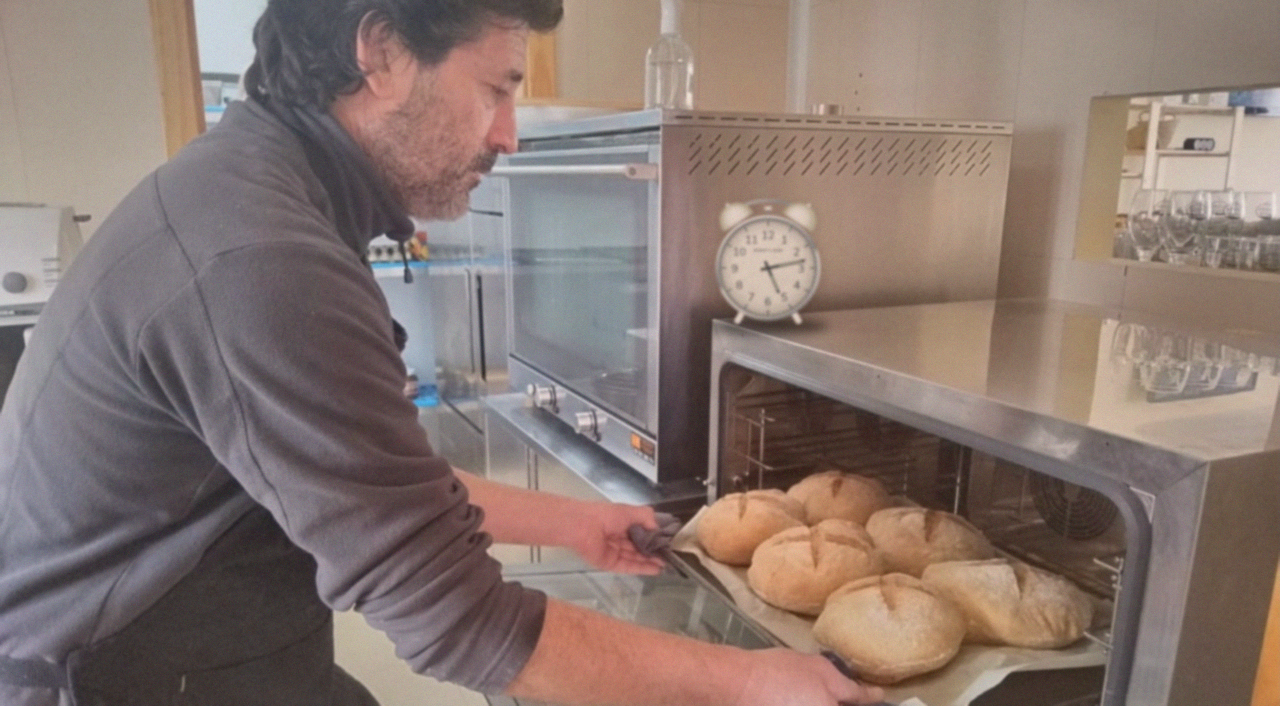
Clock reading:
5.13
